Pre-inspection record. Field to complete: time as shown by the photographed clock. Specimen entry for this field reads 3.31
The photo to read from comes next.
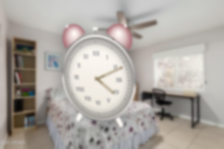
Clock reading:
4.11
